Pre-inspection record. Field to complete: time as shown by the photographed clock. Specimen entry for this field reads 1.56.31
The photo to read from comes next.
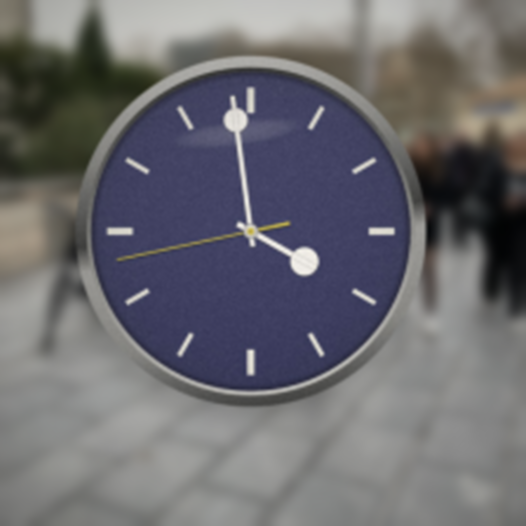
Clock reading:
3.58.43
